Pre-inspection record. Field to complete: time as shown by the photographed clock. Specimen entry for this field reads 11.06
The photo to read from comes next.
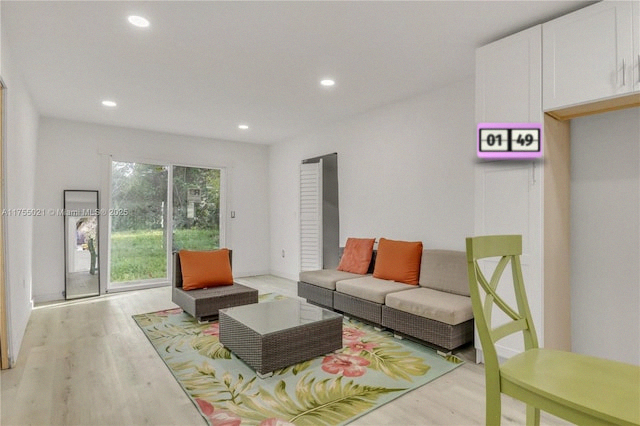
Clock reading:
1.49
